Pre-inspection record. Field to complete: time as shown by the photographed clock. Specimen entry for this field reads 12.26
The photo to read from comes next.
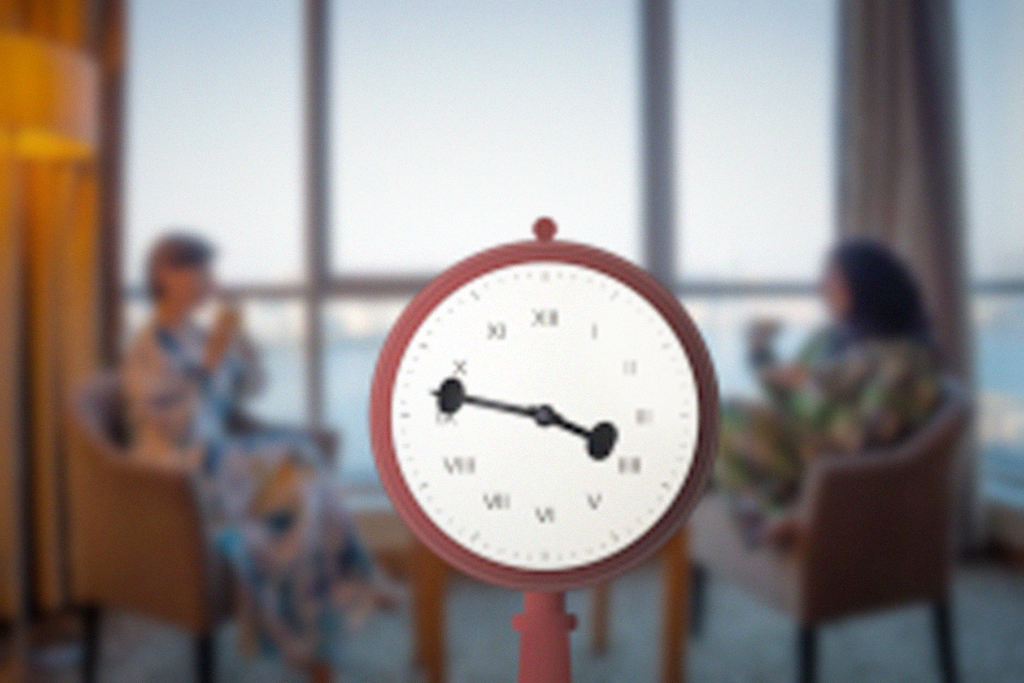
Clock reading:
3.47
